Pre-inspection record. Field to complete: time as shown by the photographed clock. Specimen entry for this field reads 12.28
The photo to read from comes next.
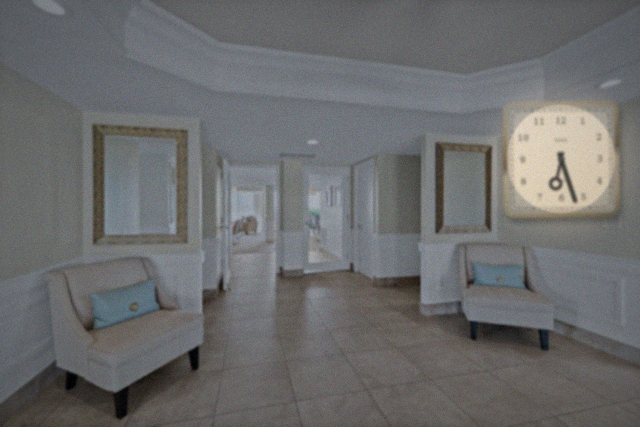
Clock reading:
6.27
